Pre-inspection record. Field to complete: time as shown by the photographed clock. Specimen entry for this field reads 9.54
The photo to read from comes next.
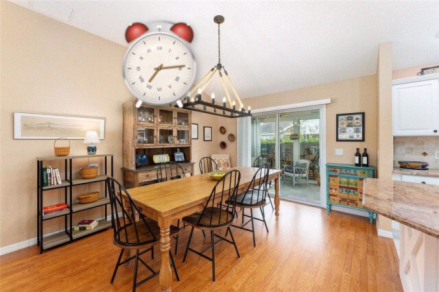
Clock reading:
7.14
